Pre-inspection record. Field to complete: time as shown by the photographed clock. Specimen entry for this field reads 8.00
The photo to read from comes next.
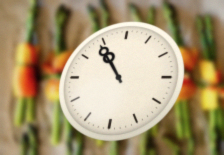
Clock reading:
10.54
